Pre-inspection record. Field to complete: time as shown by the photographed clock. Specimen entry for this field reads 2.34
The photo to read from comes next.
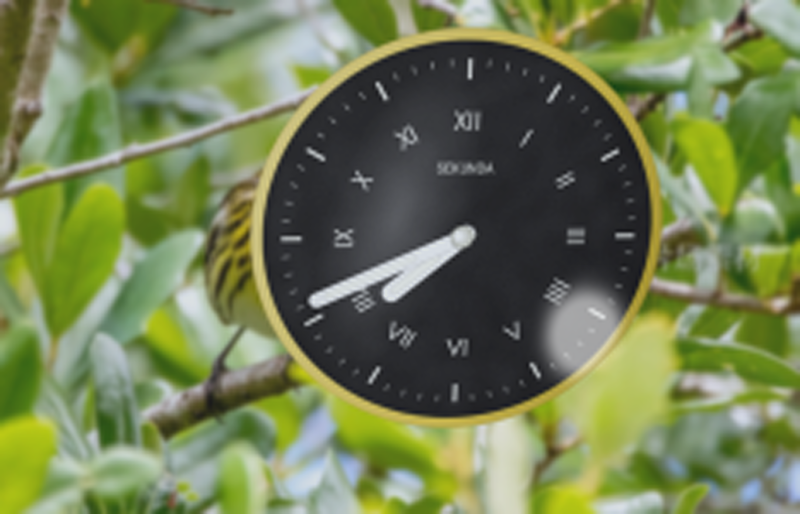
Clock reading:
7.41
